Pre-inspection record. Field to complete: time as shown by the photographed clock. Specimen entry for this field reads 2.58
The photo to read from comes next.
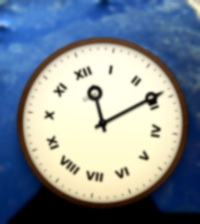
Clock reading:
12.14
